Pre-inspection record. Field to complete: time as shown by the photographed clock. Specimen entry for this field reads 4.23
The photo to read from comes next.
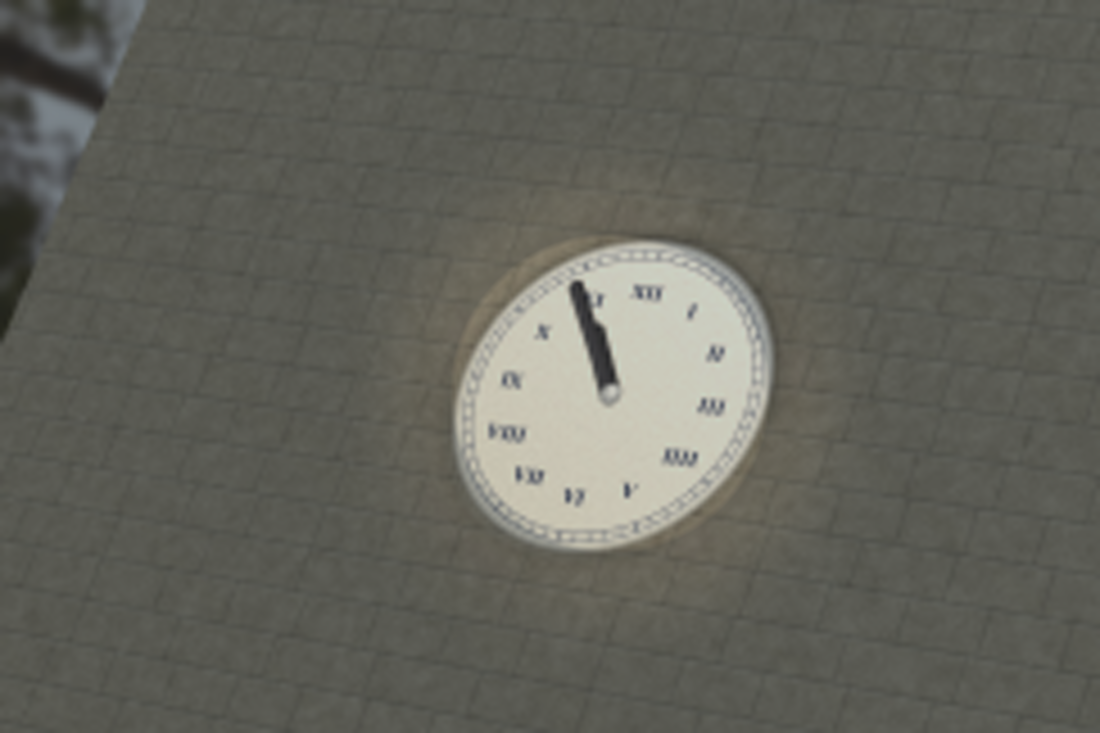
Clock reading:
10.54
